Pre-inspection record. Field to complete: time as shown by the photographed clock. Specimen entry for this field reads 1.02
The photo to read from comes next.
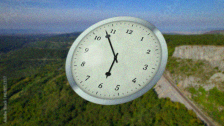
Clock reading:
5.53
